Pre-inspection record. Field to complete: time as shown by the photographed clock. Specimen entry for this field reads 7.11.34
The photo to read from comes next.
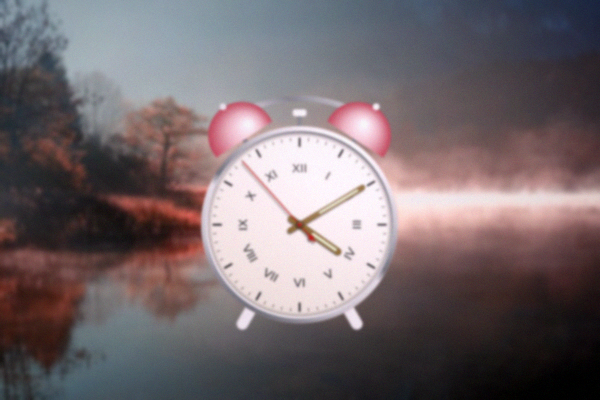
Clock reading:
4.09.53
